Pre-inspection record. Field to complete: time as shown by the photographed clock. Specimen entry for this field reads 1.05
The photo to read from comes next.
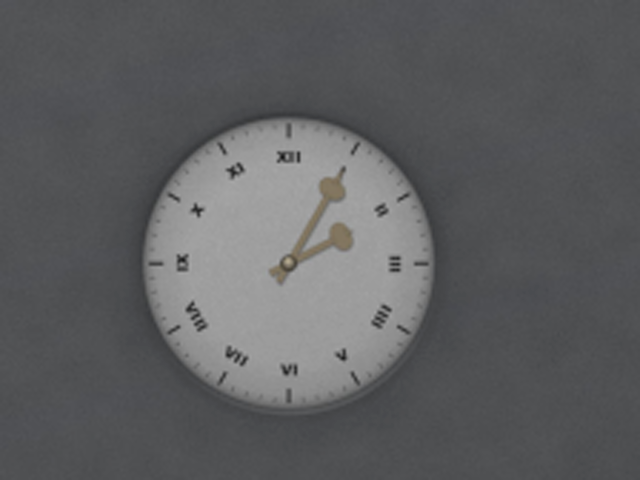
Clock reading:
2.05
